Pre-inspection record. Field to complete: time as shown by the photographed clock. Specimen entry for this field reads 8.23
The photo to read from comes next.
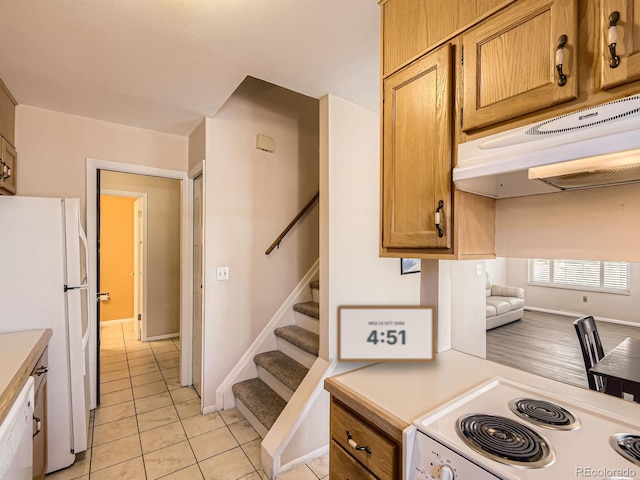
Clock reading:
4.51
